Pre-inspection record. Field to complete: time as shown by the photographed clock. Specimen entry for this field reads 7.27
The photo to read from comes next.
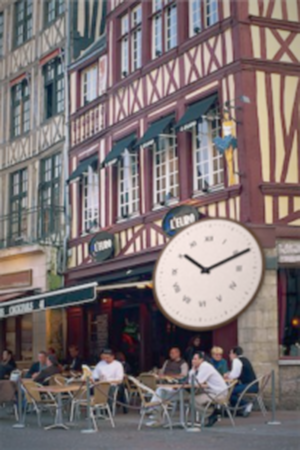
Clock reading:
10.11
